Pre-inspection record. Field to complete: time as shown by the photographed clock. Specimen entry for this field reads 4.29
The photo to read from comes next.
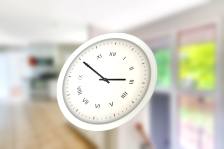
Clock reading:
2.50
